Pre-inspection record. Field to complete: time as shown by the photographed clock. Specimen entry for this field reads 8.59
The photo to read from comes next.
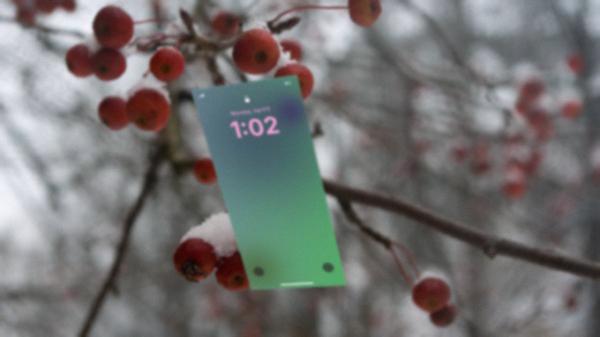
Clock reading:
1.02
